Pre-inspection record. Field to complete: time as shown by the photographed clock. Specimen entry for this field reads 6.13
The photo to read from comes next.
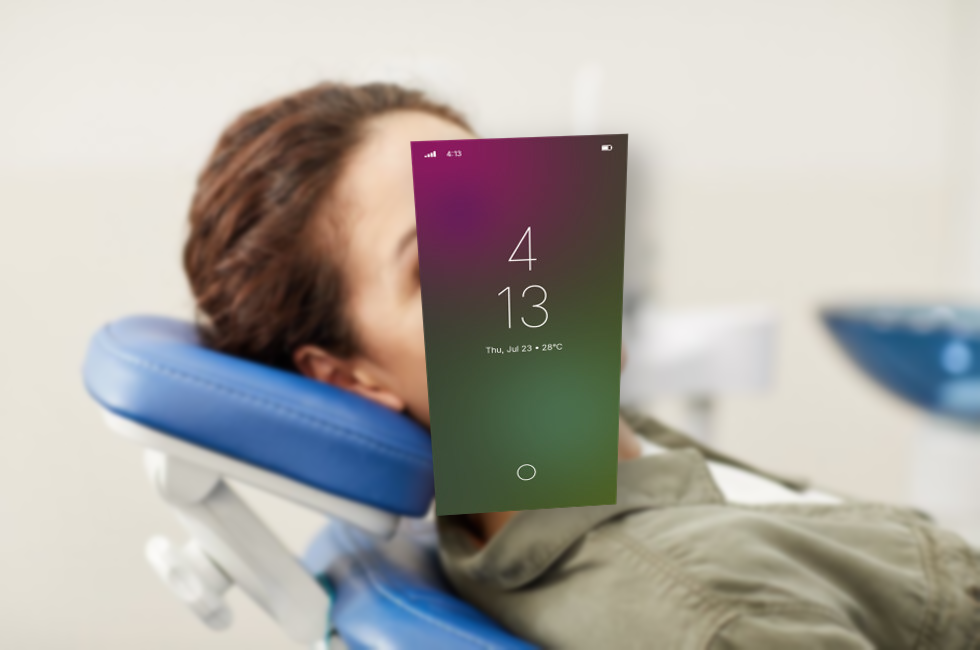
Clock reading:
4.13
